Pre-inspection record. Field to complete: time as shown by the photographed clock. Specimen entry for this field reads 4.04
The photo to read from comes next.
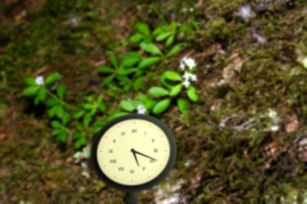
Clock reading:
5.19
